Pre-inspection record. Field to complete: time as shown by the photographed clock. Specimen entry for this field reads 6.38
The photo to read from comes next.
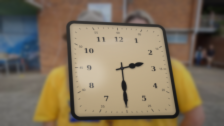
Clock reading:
2.30
